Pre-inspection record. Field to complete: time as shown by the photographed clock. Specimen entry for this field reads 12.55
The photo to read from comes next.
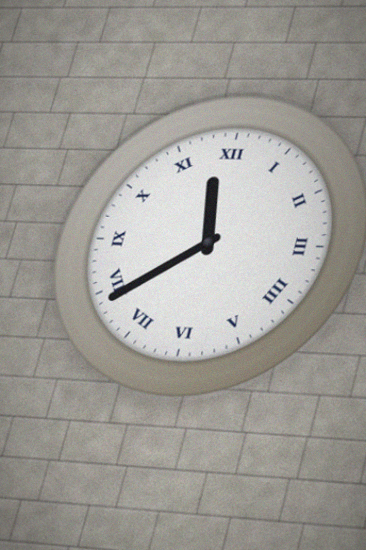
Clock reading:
11.39
